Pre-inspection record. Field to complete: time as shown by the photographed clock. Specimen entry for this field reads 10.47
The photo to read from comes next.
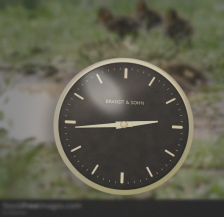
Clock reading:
2.44
